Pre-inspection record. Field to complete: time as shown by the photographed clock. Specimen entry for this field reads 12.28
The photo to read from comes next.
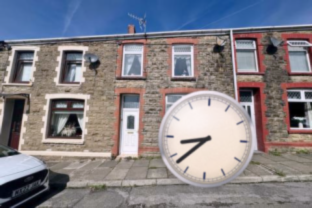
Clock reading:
8.38
